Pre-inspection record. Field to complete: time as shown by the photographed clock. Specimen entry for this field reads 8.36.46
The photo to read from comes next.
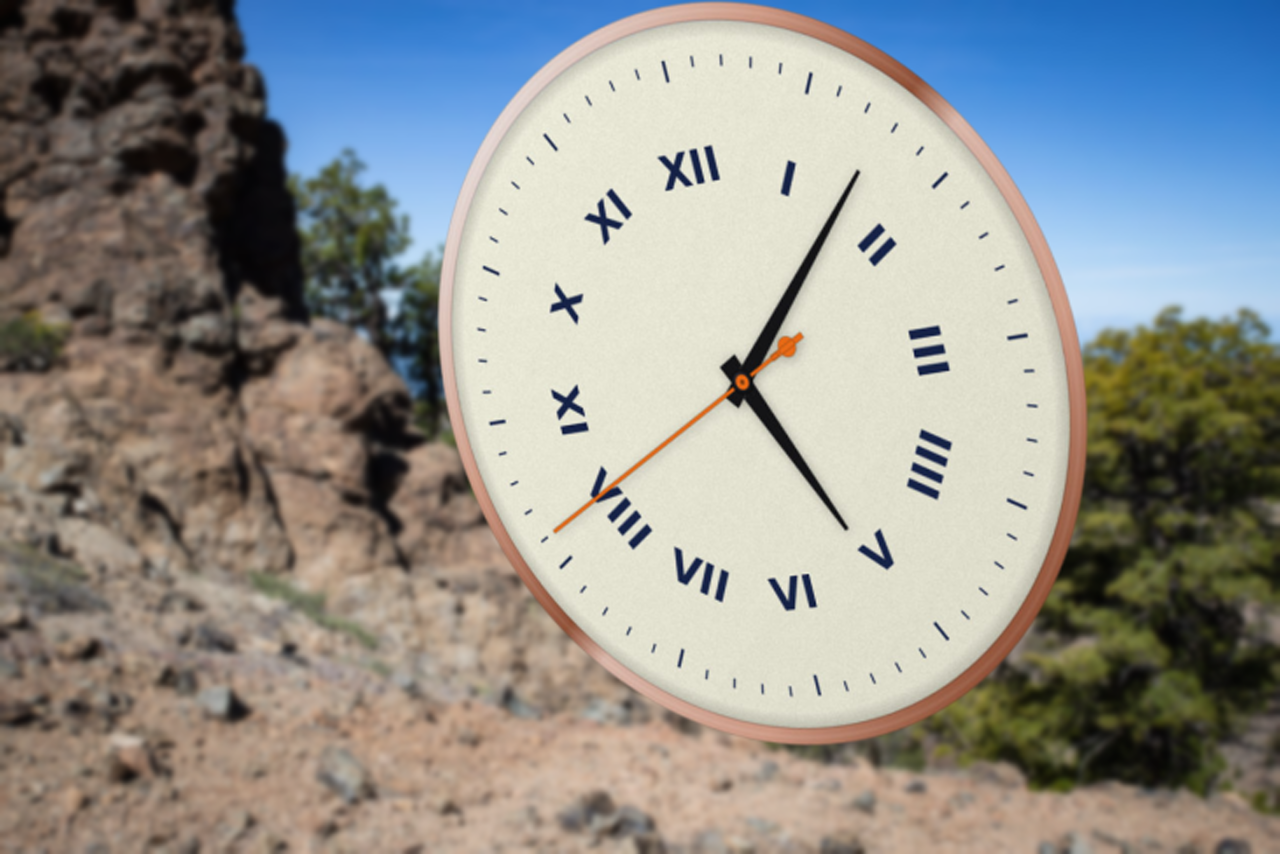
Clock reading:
5.07.41
